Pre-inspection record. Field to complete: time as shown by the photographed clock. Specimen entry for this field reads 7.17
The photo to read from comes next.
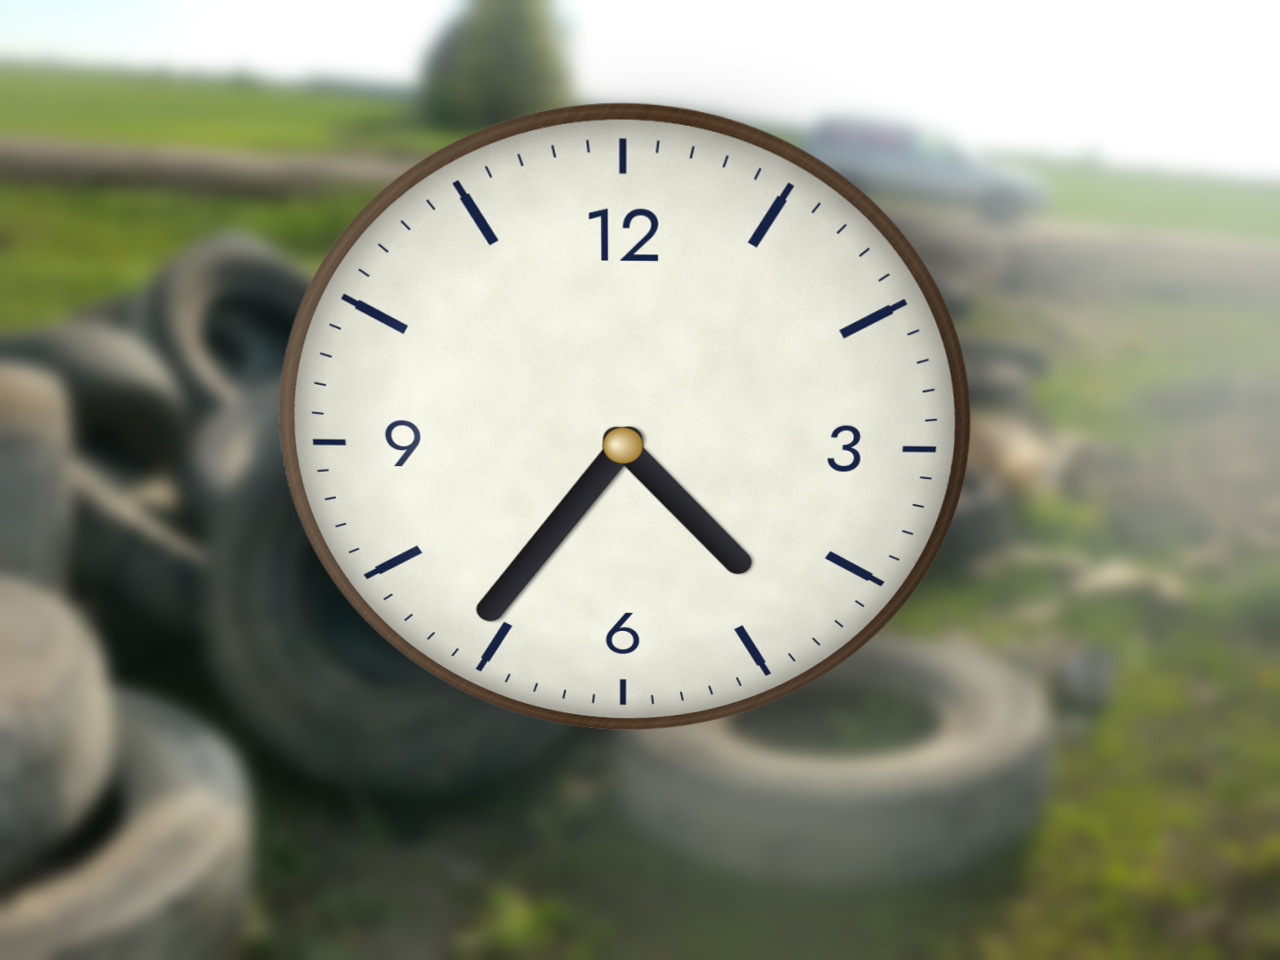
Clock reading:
4.36
